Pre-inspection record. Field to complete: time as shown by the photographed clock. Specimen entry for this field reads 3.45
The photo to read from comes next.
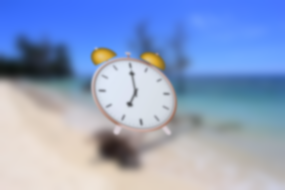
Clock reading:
7.00
